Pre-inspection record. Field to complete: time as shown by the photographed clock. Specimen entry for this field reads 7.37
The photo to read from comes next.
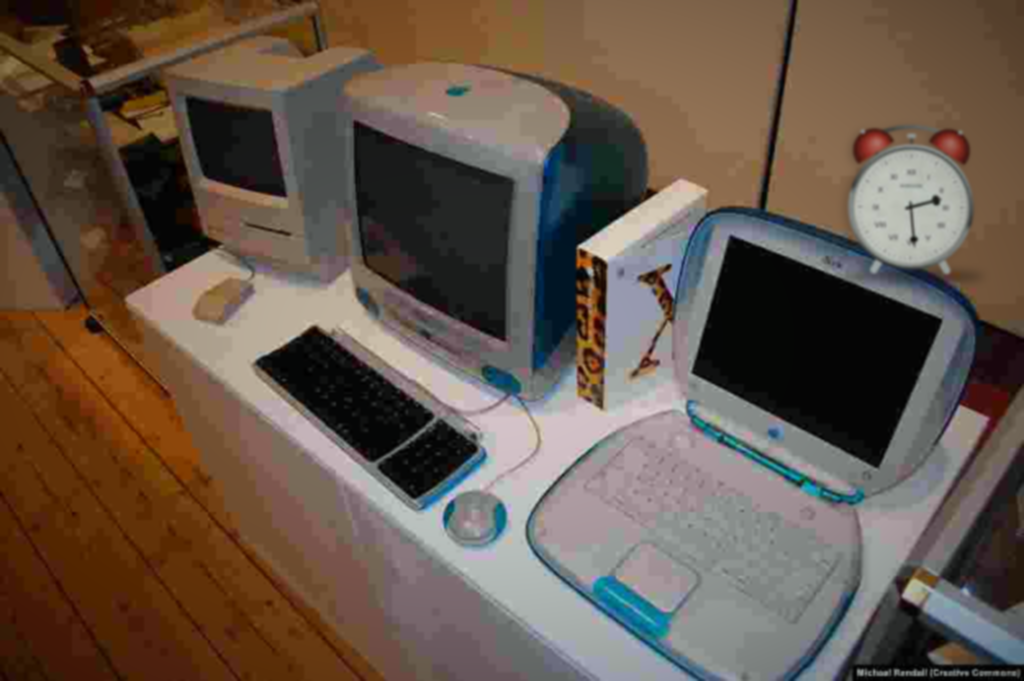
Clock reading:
2.29
